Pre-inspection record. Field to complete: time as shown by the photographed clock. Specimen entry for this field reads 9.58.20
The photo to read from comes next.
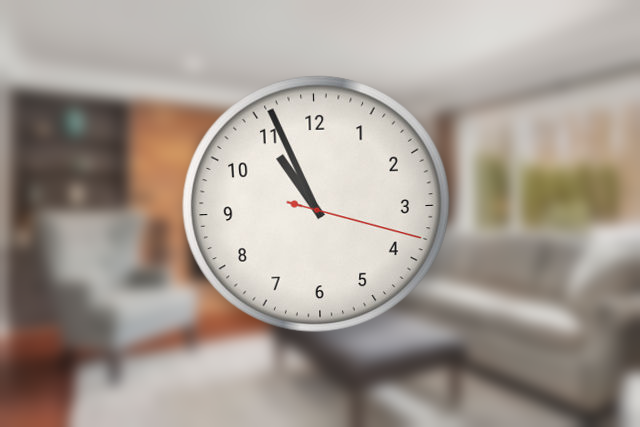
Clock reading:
10.56.18
